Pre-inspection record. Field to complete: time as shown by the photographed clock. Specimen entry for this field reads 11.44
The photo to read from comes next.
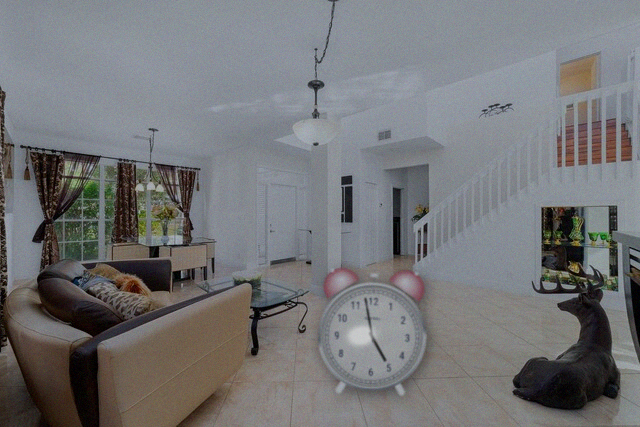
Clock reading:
4.58
